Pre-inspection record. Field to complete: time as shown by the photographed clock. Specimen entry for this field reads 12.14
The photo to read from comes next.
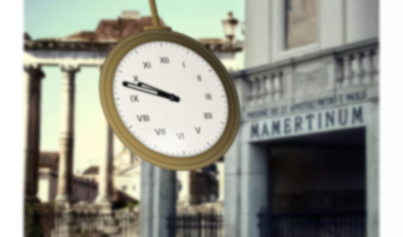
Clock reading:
9.48
